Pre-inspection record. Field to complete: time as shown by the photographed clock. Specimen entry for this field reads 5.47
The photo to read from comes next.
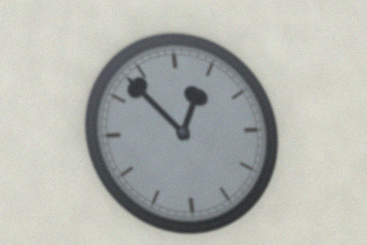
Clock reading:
12.53
